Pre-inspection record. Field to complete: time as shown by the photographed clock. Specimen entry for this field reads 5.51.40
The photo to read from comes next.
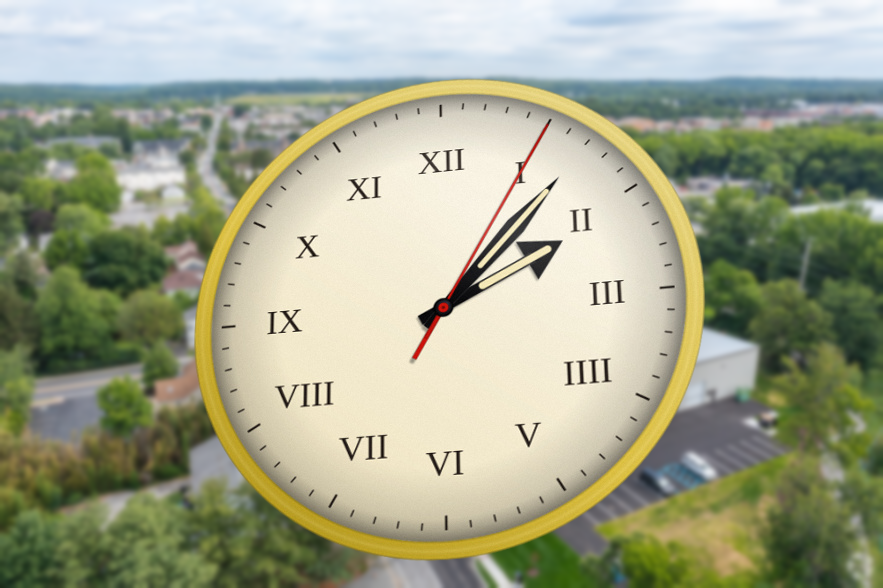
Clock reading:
2.07.05
